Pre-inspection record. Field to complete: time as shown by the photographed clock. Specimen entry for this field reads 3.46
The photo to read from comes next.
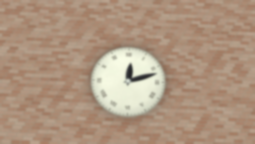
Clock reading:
12.12
